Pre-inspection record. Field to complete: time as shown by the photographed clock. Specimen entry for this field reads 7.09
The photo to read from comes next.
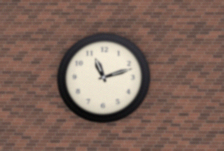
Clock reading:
11.12
